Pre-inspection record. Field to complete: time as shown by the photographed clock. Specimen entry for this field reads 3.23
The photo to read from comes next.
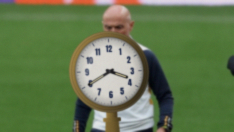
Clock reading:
3.40
